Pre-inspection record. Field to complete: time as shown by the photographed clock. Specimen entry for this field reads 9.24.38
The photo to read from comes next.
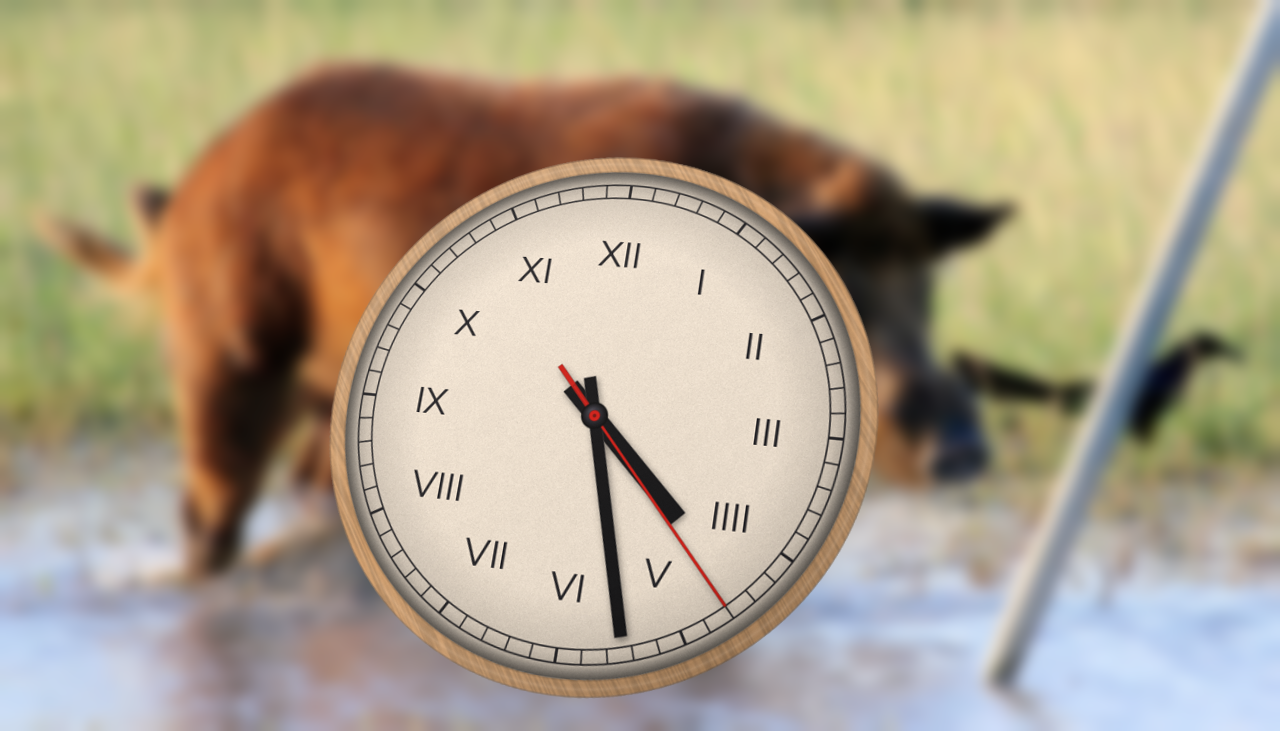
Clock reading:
4.27.23
